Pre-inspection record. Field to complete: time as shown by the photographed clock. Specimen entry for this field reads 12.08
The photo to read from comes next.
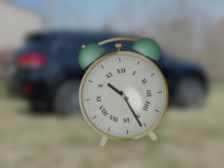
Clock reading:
10.26
